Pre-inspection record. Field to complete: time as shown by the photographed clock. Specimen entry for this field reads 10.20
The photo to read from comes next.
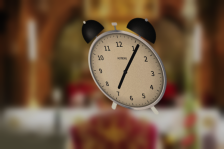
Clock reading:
7.06
